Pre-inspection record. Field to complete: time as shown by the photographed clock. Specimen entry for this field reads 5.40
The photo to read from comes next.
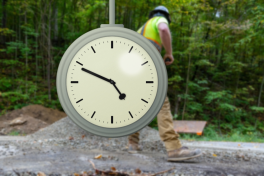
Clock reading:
4.49
